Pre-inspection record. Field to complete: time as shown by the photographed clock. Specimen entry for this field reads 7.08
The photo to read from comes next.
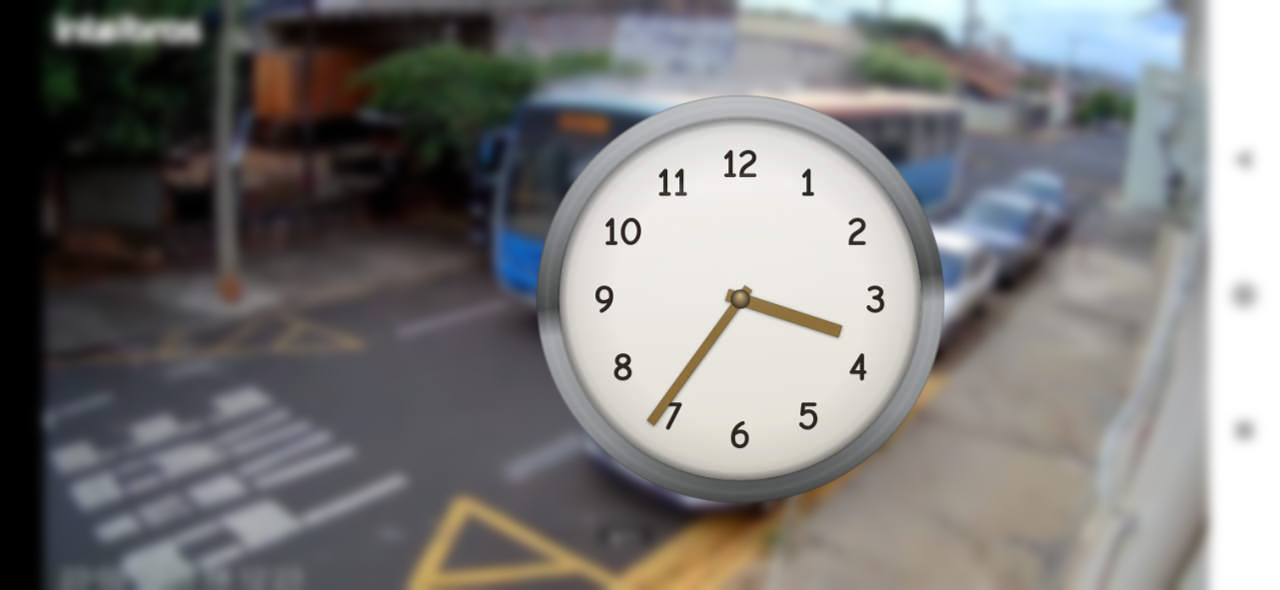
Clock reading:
3.36
